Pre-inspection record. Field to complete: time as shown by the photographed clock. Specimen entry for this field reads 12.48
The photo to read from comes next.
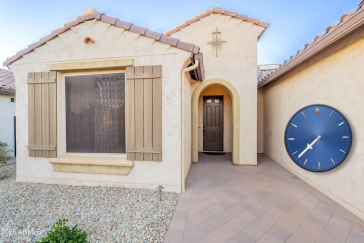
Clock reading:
7.38
